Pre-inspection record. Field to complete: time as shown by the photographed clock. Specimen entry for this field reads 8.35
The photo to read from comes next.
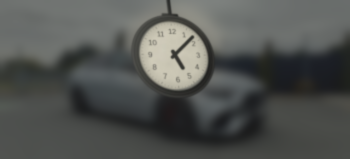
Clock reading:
5.08
